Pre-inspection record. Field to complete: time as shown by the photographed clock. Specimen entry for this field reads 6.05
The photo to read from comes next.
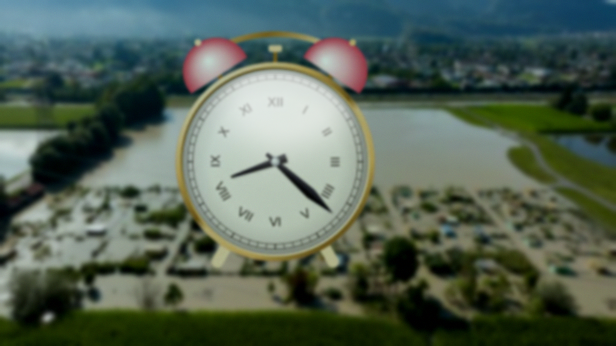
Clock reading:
8.22
